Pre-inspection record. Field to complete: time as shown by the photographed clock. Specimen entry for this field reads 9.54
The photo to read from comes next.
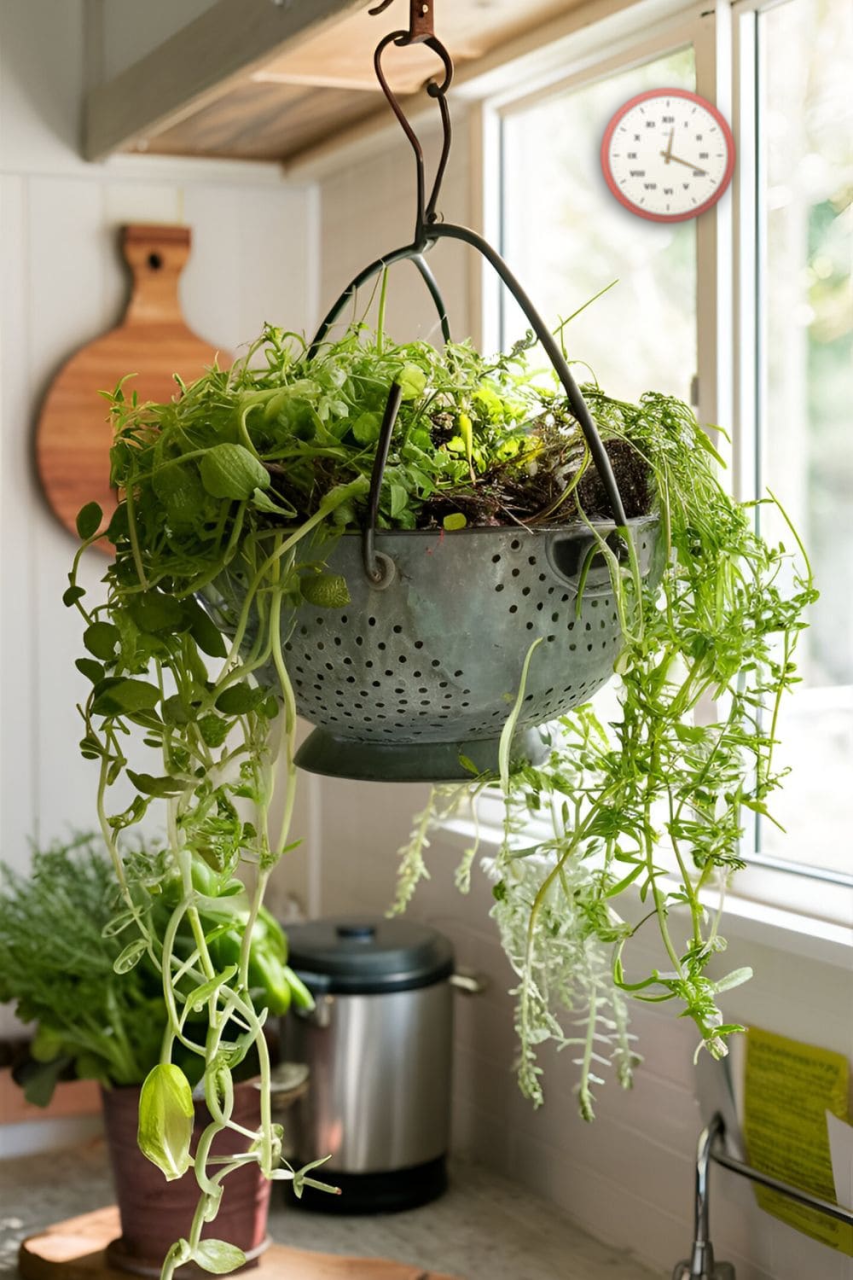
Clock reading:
12.19
